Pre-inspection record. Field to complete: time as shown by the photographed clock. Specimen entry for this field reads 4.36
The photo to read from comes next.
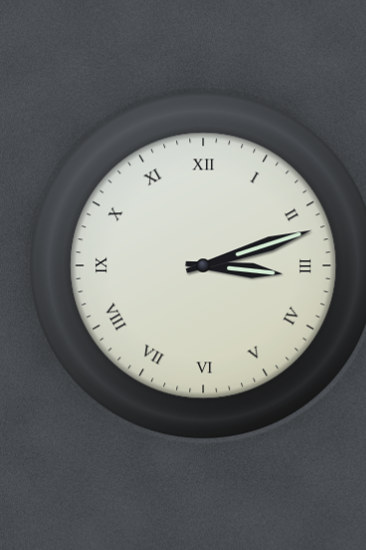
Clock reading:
3.12
